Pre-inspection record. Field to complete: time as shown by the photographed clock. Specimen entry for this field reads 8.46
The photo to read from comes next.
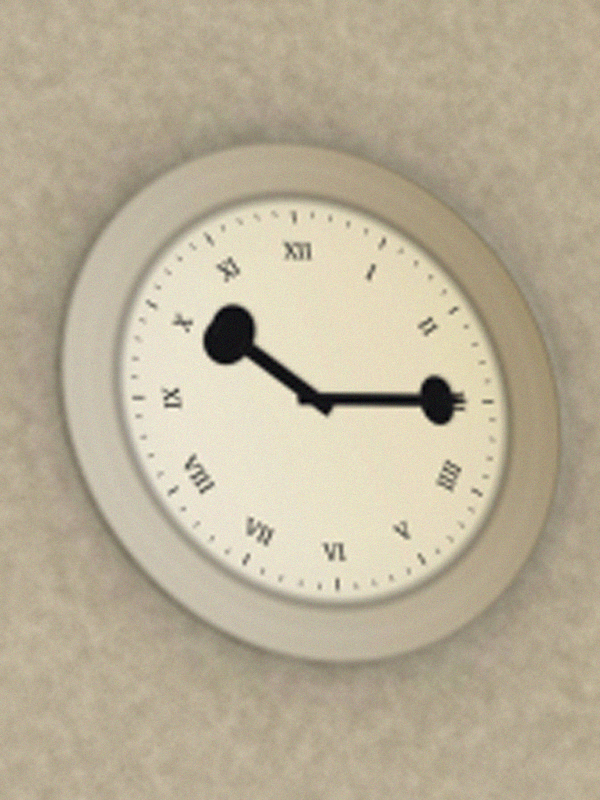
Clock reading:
10.15
